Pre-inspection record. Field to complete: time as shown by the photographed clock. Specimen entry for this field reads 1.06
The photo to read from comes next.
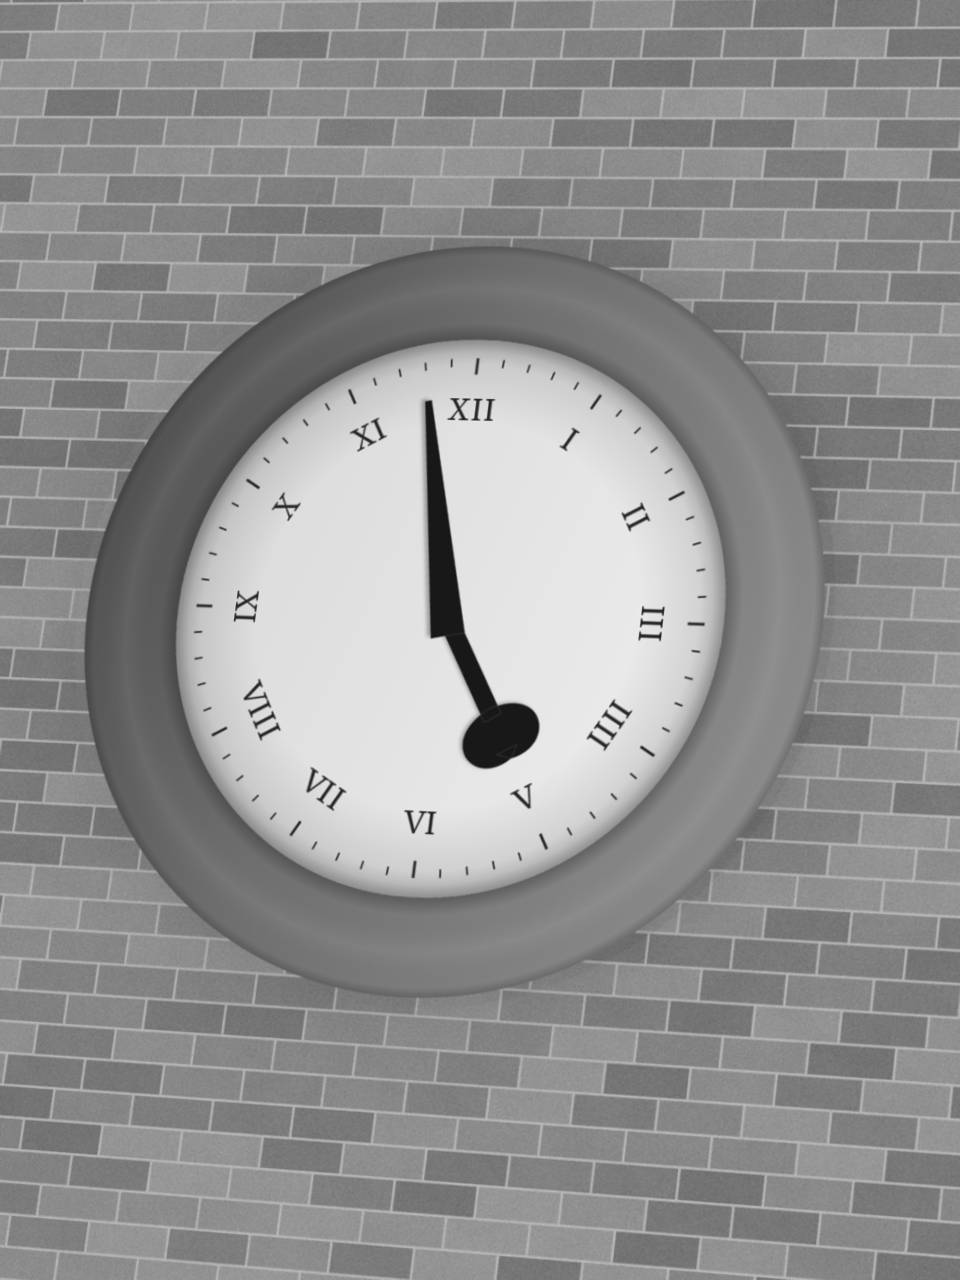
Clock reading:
4.58
